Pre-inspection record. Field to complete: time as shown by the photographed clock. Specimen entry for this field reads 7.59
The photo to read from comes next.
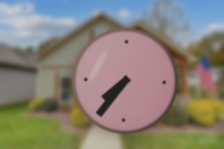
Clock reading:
7.36
